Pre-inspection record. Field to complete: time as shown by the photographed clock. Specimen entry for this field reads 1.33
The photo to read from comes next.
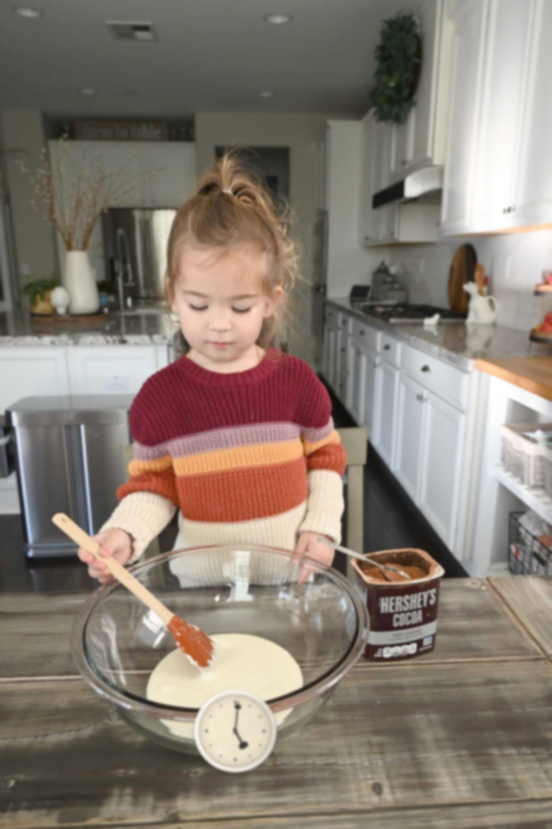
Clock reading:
5.01
